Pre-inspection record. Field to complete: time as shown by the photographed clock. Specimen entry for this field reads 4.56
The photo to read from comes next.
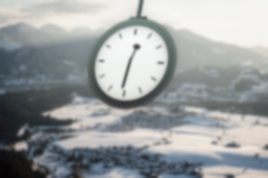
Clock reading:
12.31
